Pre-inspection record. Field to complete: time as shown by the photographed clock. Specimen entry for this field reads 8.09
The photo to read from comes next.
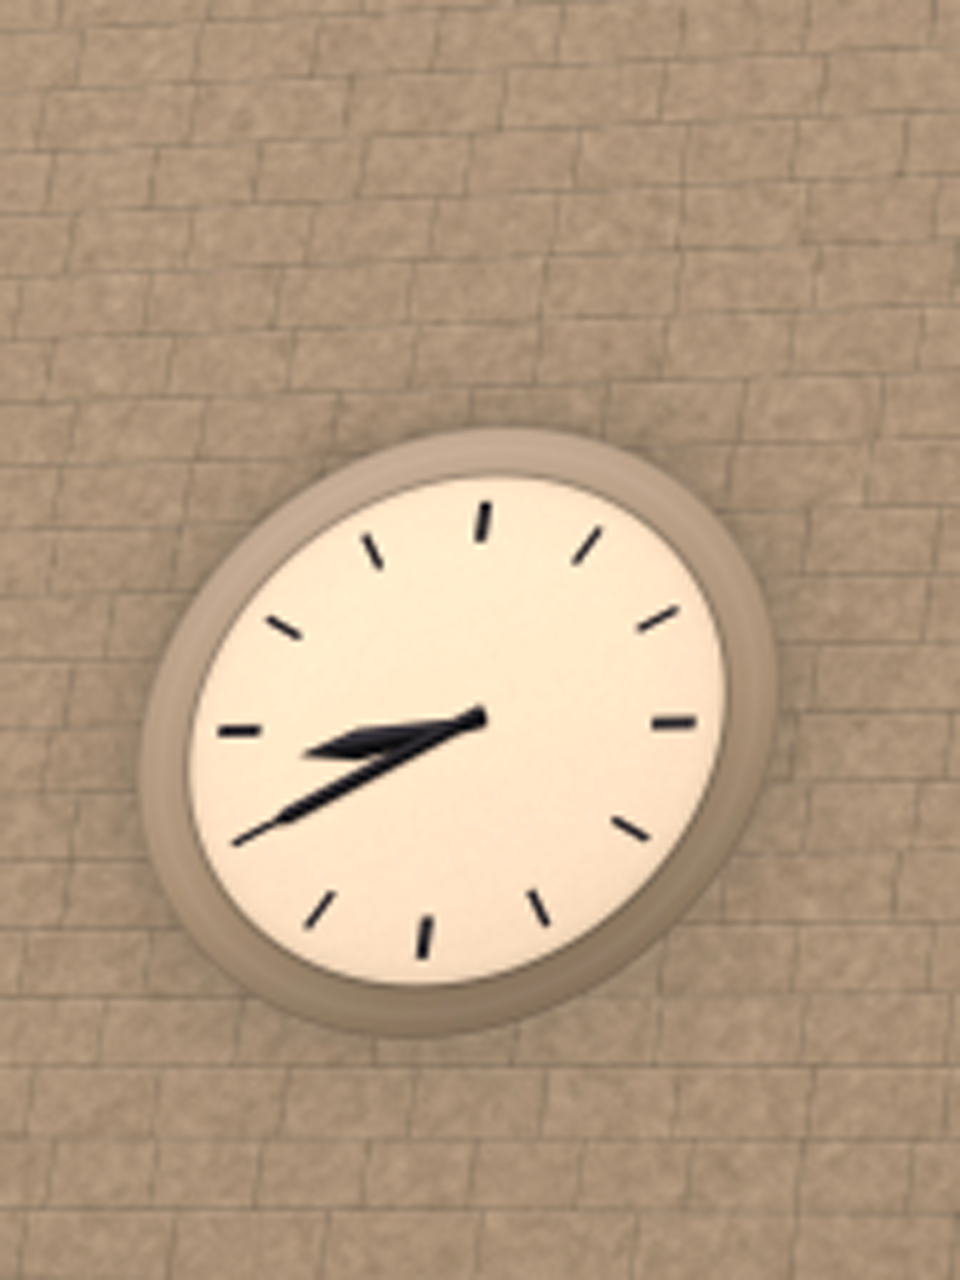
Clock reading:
8.40
